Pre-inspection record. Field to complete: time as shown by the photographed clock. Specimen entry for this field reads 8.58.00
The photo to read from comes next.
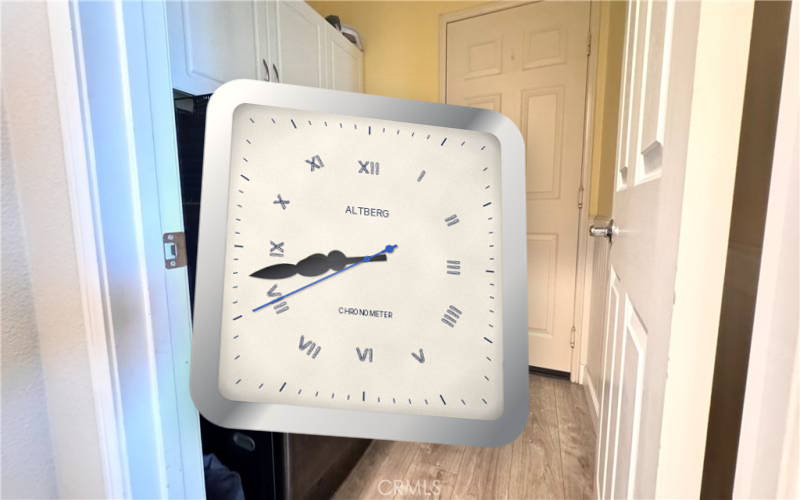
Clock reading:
8.42.40
